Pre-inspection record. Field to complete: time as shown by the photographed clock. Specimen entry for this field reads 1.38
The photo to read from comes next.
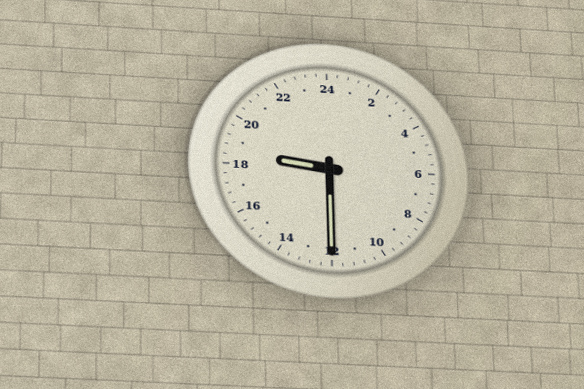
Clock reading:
18.30
